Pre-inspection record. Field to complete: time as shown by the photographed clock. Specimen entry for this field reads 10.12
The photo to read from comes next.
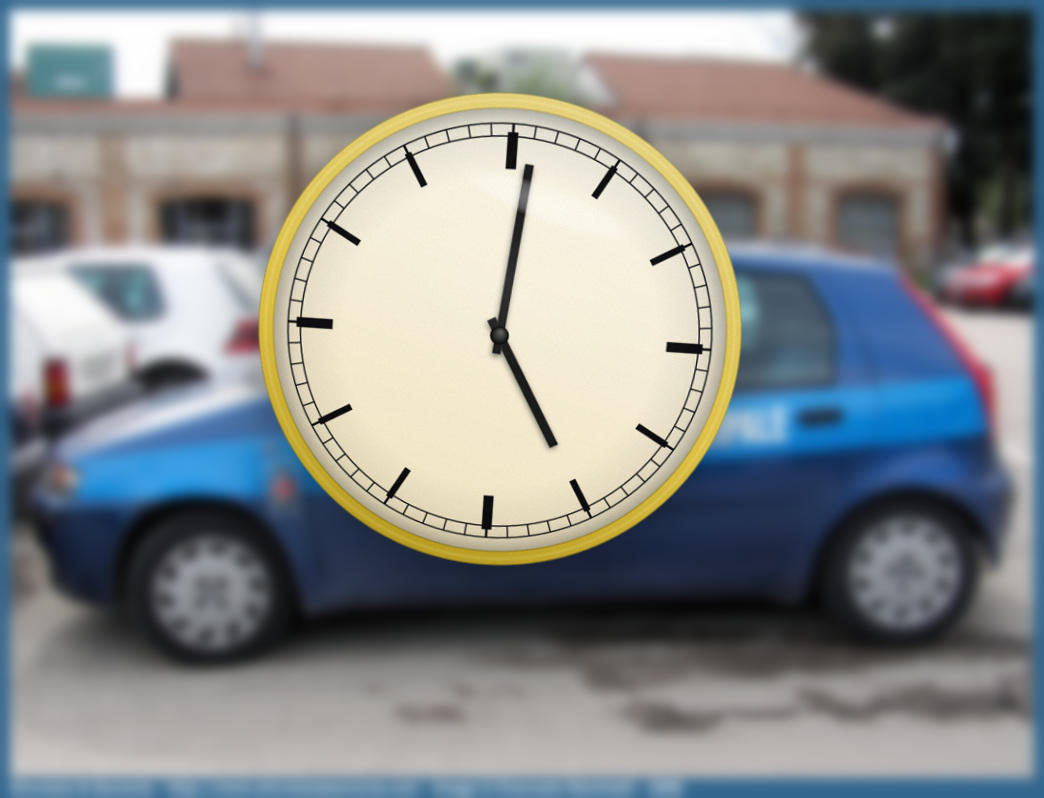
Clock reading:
5.01
